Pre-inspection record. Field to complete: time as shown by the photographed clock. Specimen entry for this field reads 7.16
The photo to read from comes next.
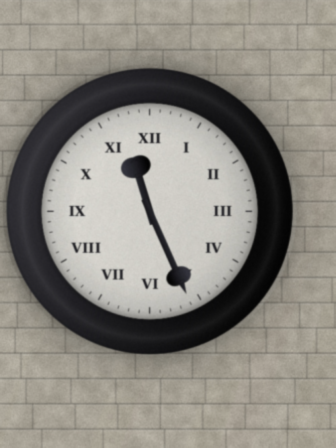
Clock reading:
11.26
